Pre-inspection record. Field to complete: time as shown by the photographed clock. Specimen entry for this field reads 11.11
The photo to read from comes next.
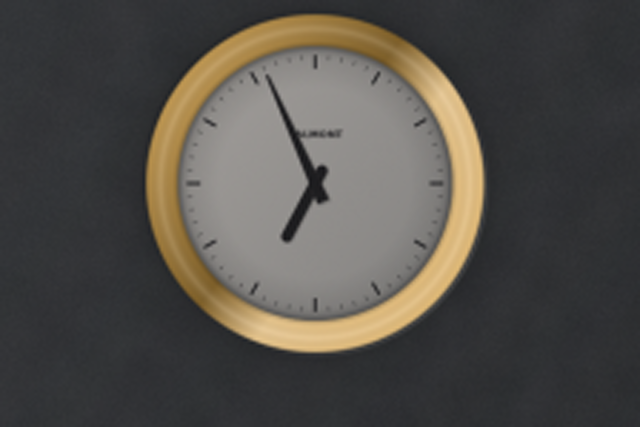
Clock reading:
6.56
